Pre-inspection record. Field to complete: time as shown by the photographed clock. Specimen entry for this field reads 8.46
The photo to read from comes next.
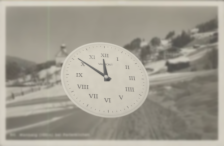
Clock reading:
11.51
